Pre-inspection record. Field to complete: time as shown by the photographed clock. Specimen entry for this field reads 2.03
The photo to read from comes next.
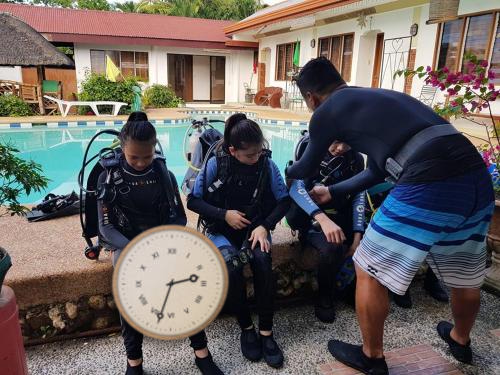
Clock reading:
2.33
